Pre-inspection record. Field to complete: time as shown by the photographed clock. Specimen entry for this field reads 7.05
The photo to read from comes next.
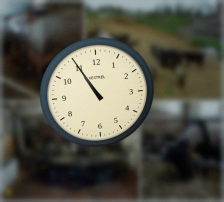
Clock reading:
10.55
